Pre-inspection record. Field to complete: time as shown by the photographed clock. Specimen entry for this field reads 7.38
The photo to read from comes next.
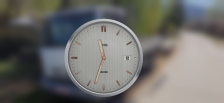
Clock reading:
11.33
